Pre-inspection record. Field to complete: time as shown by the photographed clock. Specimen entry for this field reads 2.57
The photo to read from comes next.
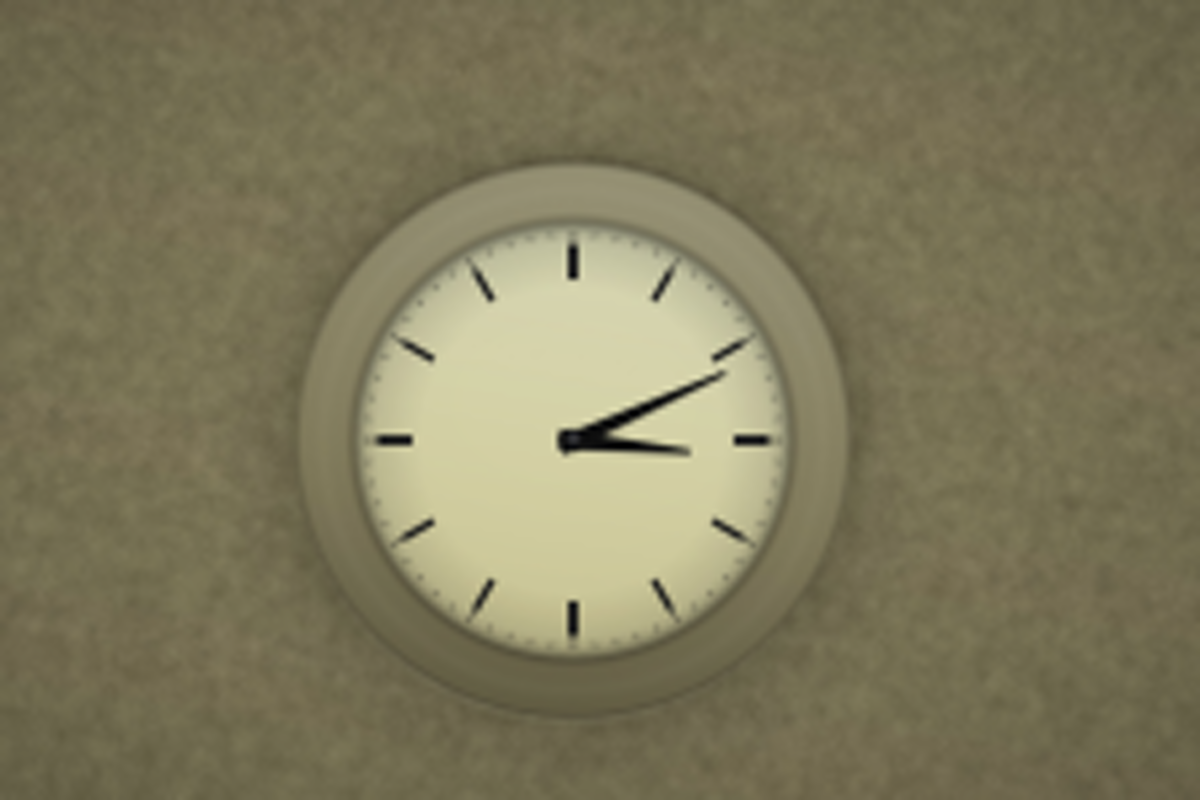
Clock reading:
3.11
